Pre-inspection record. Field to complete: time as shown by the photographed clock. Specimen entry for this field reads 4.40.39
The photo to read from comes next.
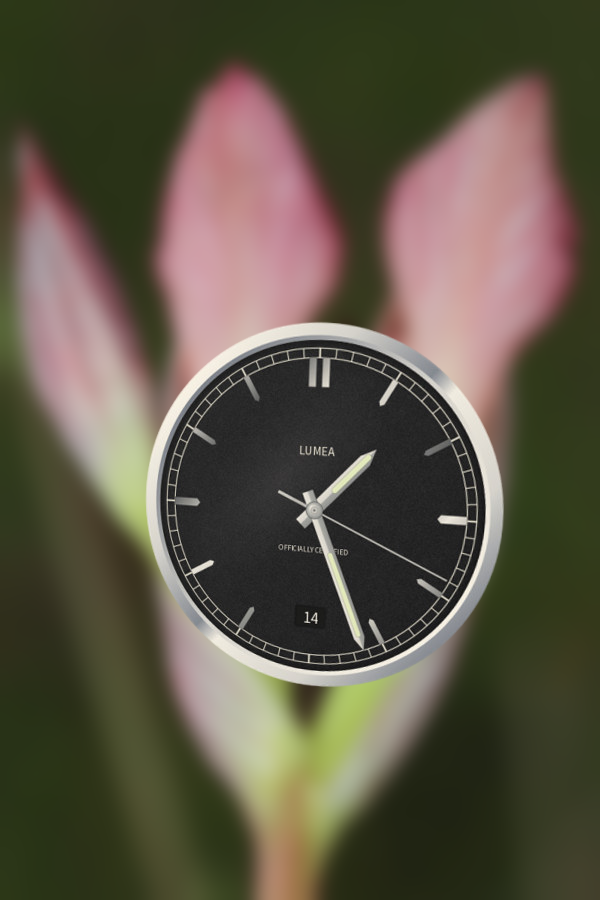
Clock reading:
1.26.19
